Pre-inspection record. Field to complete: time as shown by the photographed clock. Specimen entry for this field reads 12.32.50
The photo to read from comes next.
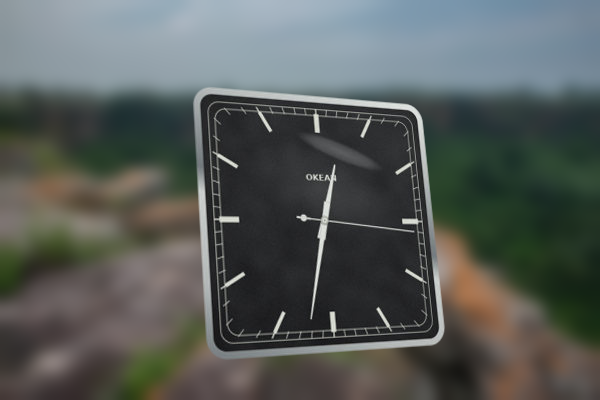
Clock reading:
12.32.16
